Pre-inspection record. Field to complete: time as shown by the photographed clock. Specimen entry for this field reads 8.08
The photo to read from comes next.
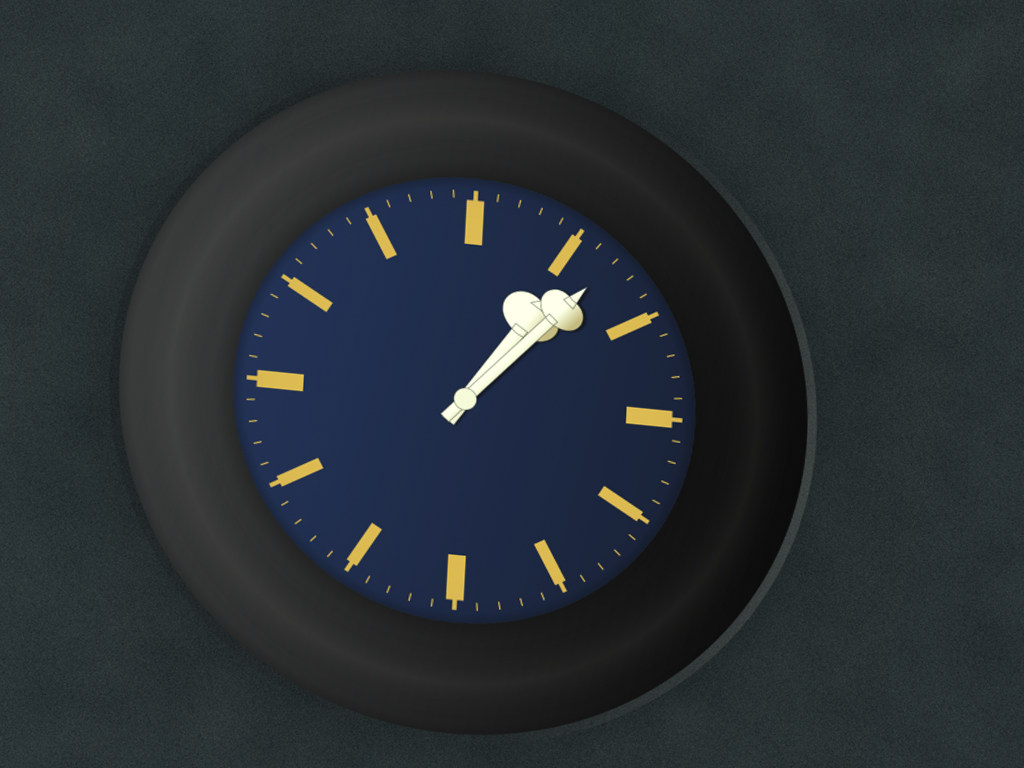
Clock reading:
1.07
